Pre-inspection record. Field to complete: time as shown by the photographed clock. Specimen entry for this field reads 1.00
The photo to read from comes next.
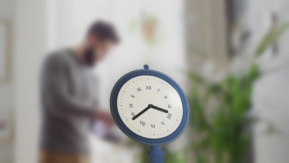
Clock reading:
3.39
